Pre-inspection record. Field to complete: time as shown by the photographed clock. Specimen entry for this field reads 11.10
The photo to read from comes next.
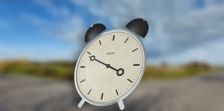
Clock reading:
3.49
